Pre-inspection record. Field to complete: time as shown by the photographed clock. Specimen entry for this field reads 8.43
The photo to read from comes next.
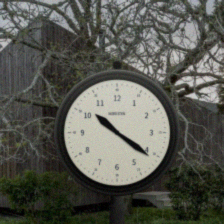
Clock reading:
10.21
